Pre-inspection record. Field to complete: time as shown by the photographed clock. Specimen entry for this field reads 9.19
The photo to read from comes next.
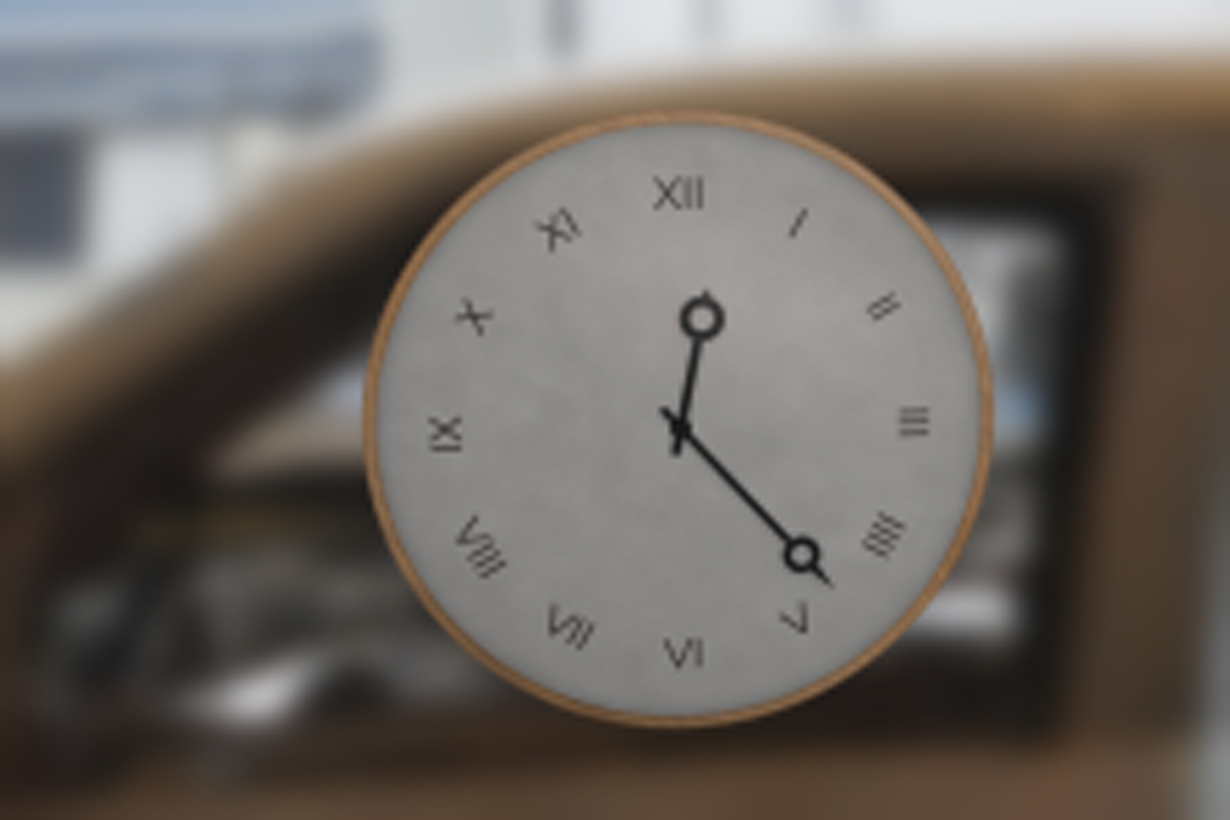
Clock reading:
12.23
